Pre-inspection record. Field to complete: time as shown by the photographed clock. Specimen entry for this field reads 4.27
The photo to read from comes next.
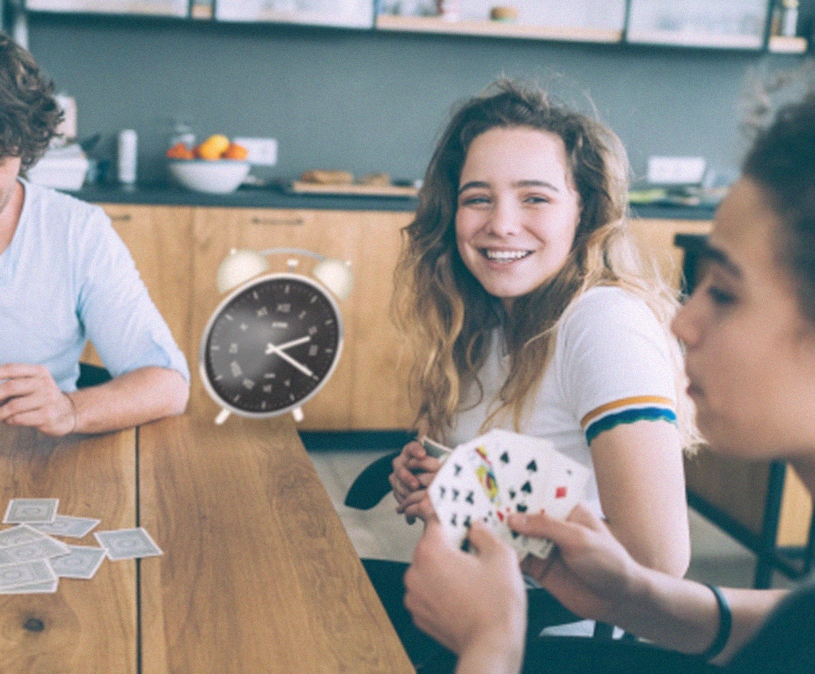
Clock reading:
2.20
